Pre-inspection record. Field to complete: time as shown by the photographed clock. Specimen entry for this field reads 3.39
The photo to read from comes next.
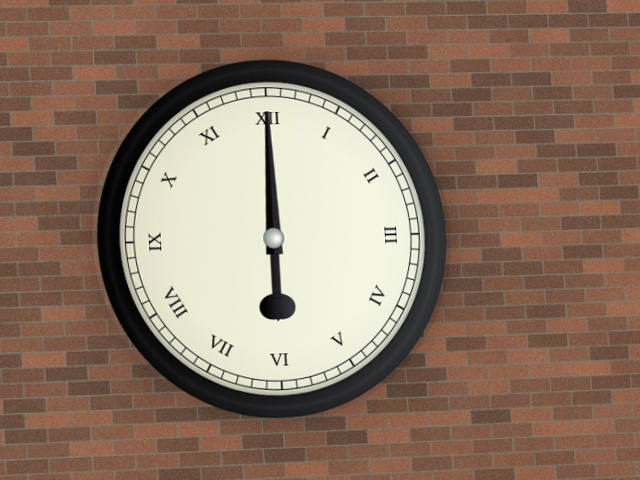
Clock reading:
6.00
